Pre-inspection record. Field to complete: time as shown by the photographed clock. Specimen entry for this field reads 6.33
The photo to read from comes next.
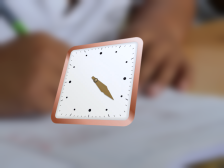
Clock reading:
4.22
